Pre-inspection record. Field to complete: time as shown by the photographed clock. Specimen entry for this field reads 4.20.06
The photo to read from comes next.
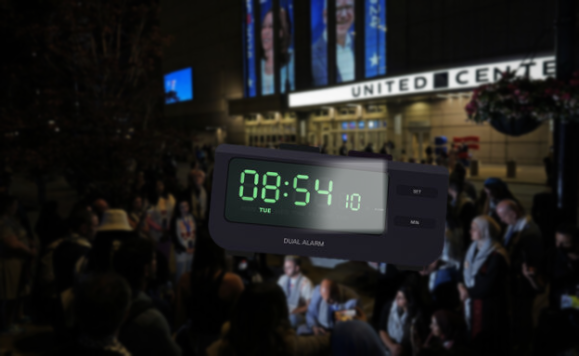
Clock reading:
8.54.10
